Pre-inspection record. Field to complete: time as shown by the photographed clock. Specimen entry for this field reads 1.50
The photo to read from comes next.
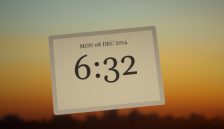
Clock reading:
6.32
